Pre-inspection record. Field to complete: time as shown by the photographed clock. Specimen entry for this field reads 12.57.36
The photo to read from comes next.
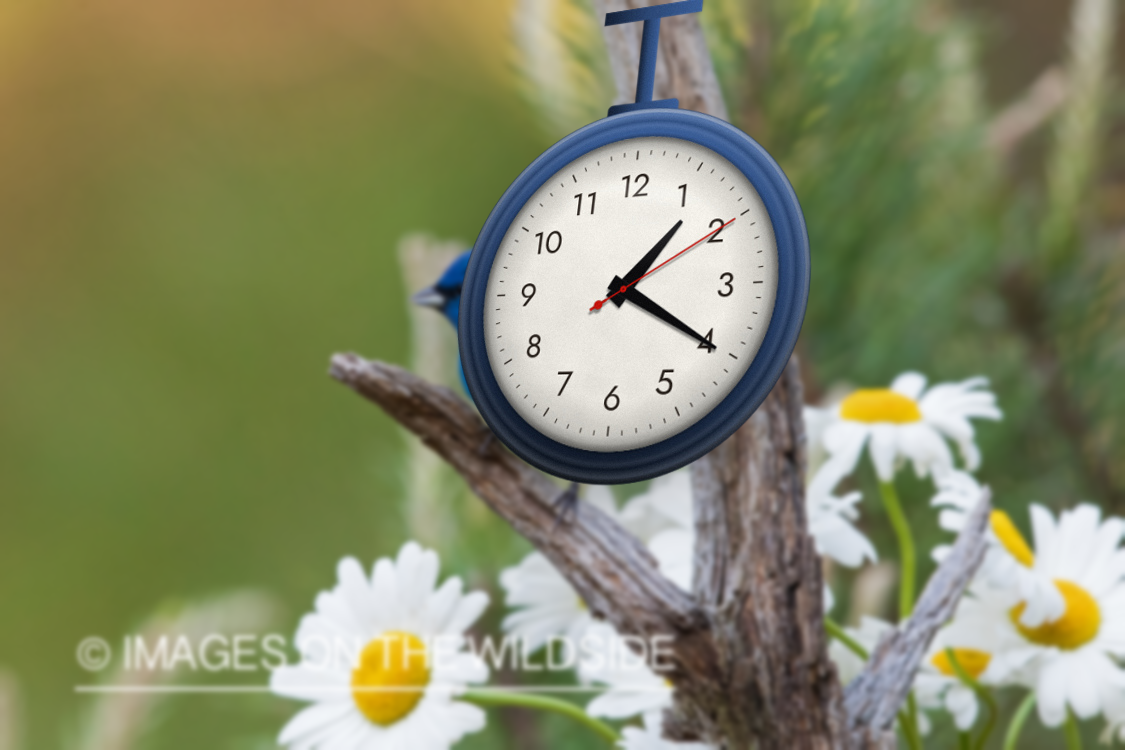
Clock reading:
1.20.10
